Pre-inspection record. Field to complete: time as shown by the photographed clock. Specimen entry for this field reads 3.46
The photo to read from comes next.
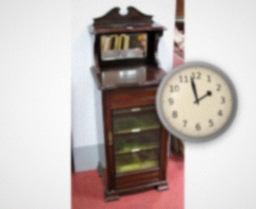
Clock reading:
1.58
